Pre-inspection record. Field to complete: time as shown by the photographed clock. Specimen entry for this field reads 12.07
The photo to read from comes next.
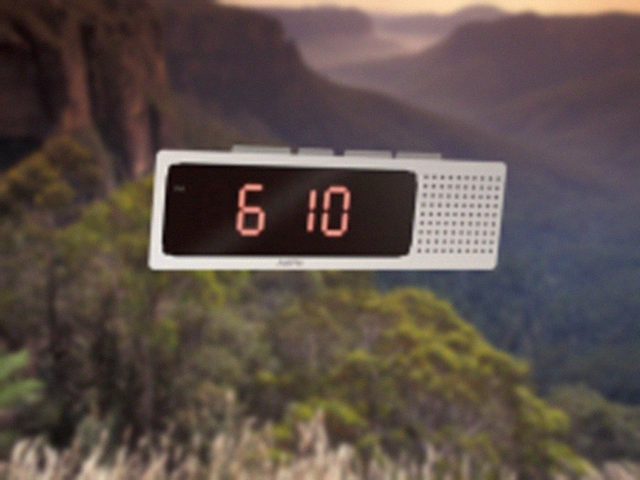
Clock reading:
6.10
